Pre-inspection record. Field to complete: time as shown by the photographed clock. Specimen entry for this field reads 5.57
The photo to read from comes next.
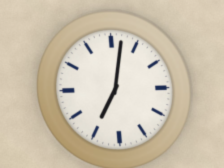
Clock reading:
7.02
